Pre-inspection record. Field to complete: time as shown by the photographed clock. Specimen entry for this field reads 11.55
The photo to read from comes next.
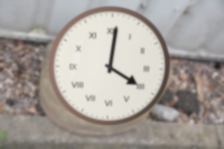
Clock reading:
4.01
